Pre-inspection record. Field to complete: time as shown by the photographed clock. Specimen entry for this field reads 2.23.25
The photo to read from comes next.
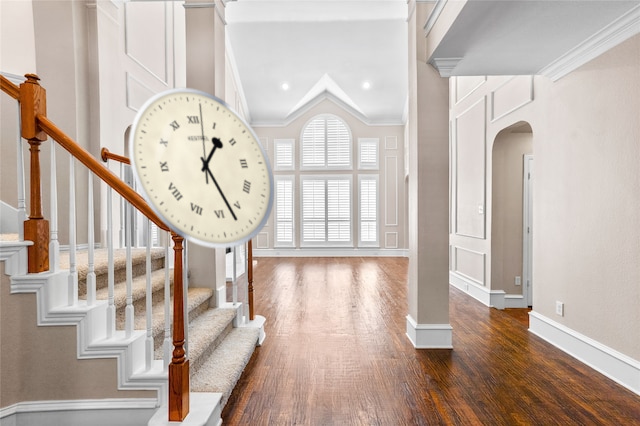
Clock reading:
1.27.02
